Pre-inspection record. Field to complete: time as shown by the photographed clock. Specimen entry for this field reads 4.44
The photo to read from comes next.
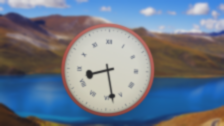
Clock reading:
8.28
